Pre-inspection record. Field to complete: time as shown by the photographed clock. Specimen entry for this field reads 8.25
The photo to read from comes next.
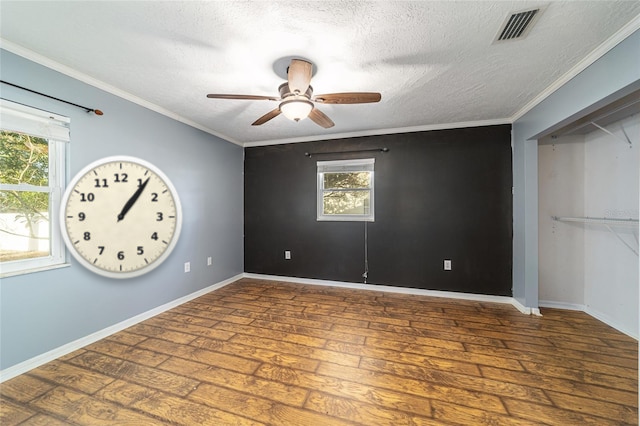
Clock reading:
1.06
